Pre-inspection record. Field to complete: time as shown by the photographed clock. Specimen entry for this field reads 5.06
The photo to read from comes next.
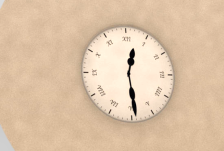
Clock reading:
12.29
